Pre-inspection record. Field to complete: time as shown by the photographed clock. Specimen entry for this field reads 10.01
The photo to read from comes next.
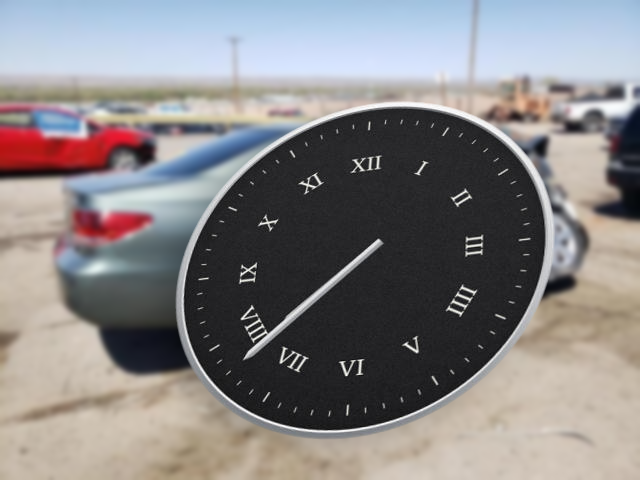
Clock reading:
7.38
